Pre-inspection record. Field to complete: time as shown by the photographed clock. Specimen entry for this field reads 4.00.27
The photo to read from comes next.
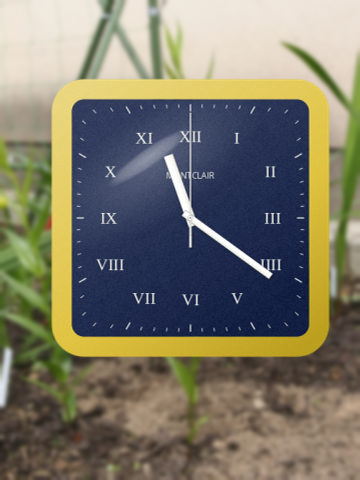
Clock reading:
11.21.00
